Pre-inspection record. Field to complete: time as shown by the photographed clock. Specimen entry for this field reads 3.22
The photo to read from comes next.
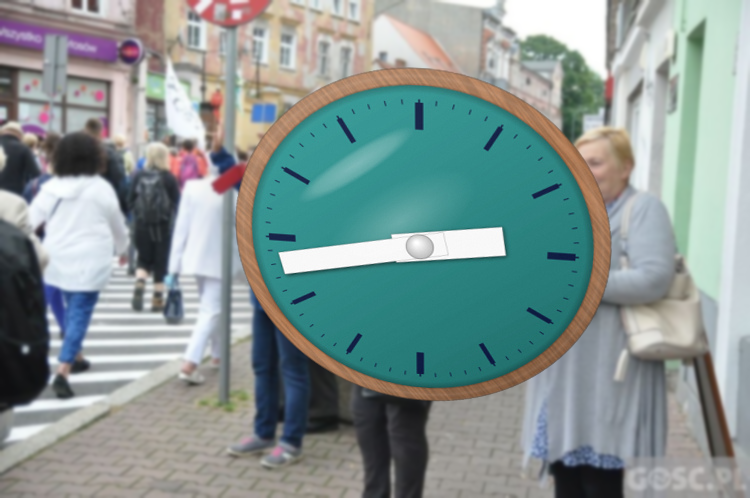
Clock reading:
2.43
